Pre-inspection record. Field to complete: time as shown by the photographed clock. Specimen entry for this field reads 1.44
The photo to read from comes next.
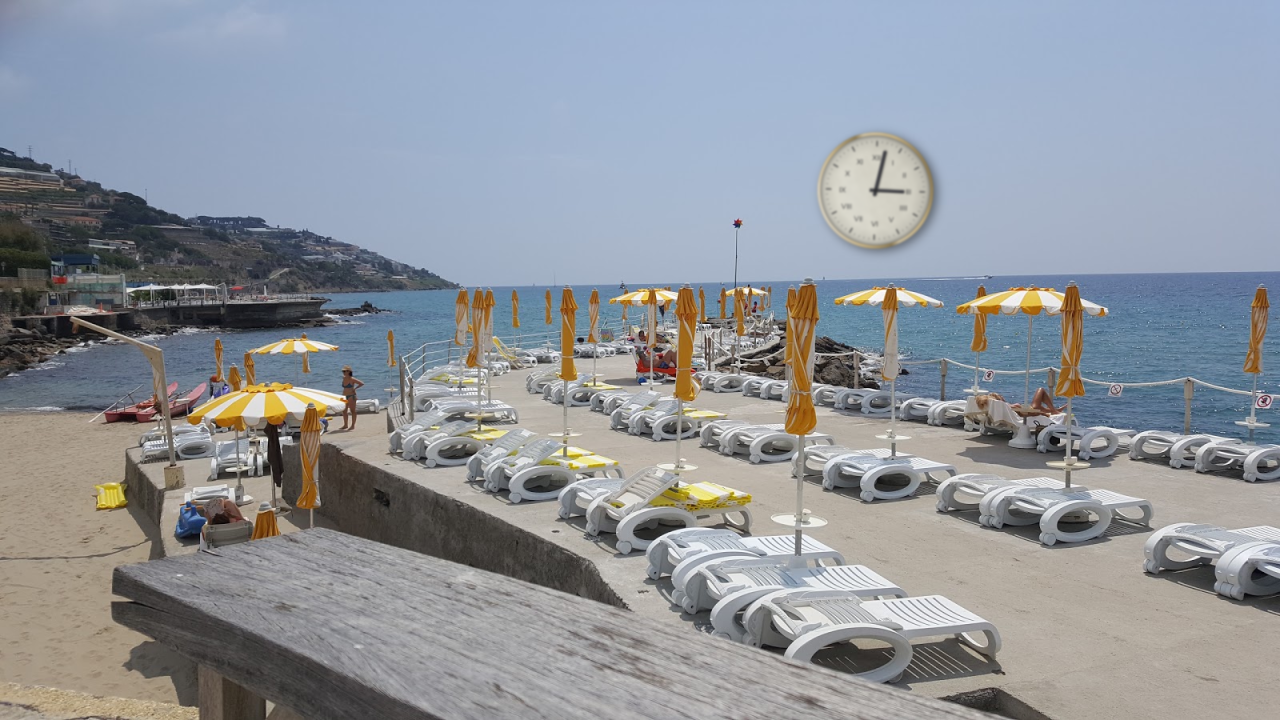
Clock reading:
3.02
